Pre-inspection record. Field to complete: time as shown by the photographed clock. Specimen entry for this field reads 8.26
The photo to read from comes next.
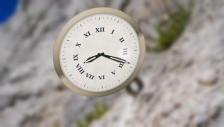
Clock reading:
8.19
